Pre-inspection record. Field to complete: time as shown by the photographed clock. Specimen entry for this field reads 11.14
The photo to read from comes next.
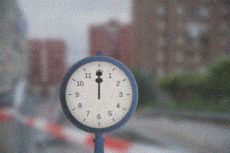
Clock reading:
12.00
